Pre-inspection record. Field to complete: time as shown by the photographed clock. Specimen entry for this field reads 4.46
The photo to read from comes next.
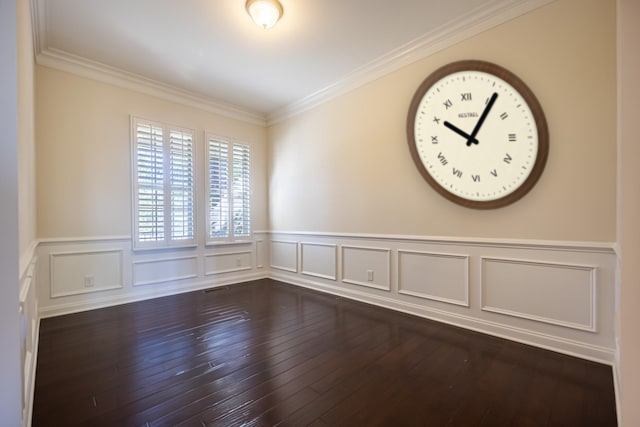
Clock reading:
10.06
